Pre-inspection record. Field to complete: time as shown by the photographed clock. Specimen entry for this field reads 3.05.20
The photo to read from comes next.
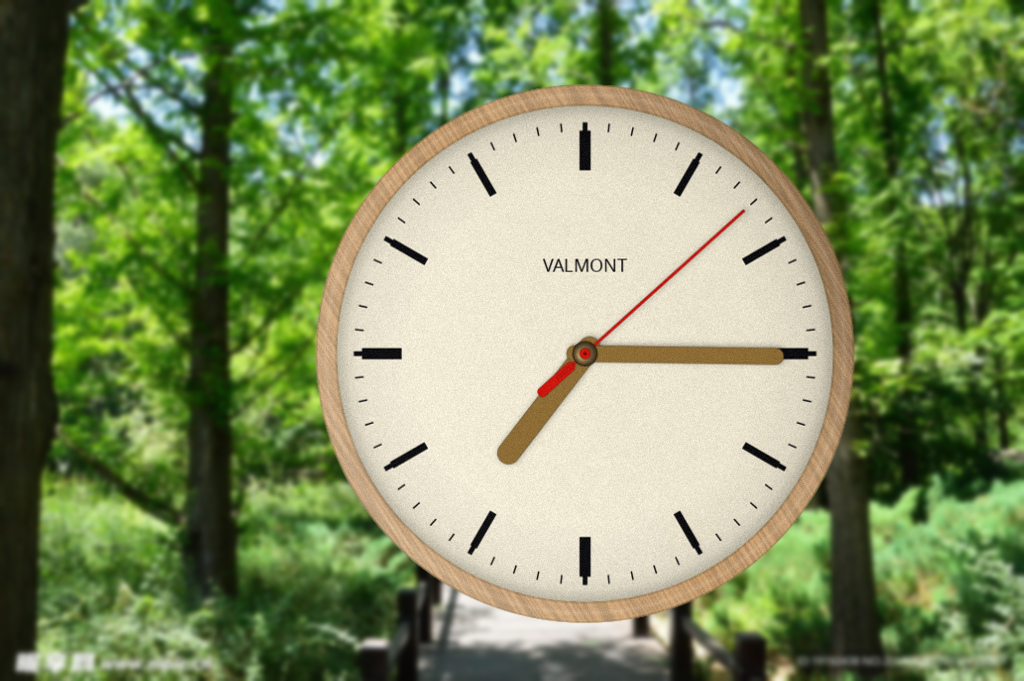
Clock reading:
7.15.08
